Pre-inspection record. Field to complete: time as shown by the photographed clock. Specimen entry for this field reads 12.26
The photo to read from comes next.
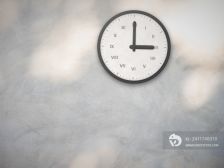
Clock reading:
3.00
